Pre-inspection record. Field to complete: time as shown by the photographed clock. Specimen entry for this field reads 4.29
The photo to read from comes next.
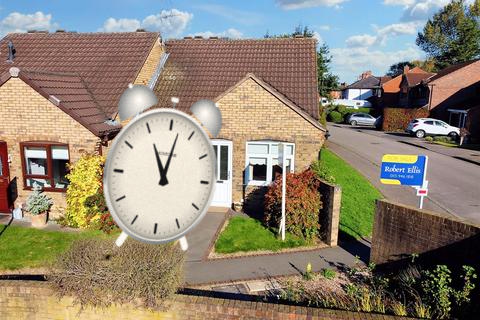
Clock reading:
11.02
